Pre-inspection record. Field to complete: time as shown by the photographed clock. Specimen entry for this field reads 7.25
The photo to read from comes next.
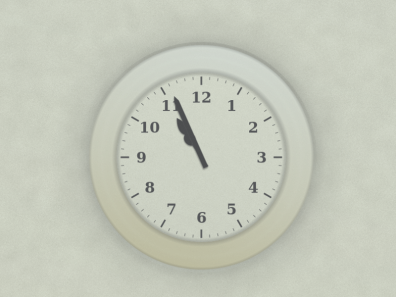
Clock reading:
10.56
